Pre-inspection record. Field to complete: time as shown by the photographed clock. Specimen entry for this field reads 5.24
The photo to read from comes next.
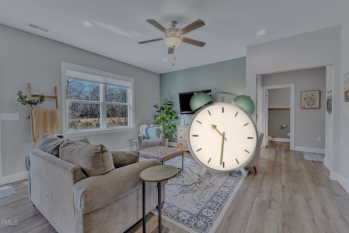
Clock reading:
10.31
